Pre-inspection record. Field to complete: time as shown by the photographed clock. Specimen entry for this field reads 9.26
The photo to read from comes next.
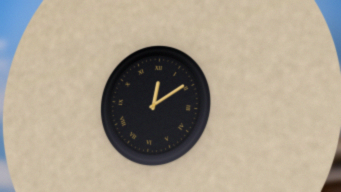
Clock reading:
12.09
